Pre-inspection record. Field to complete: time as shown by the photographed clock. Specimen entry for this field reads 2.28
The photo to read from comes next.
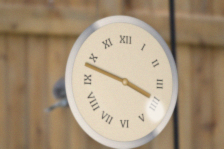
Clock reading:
3.48
